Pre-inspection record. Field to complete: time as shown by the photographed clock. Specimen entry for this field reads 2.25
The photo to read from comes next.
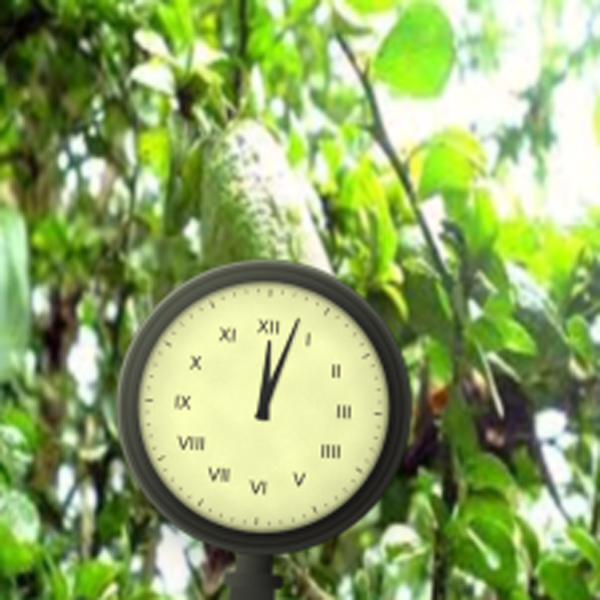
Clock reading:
12.03
